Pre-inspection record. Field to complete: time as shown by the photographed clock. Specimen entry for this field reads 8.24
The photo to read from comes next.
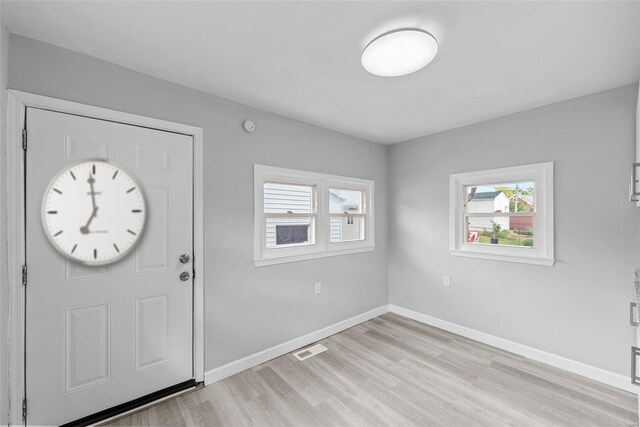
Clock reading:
6.59
